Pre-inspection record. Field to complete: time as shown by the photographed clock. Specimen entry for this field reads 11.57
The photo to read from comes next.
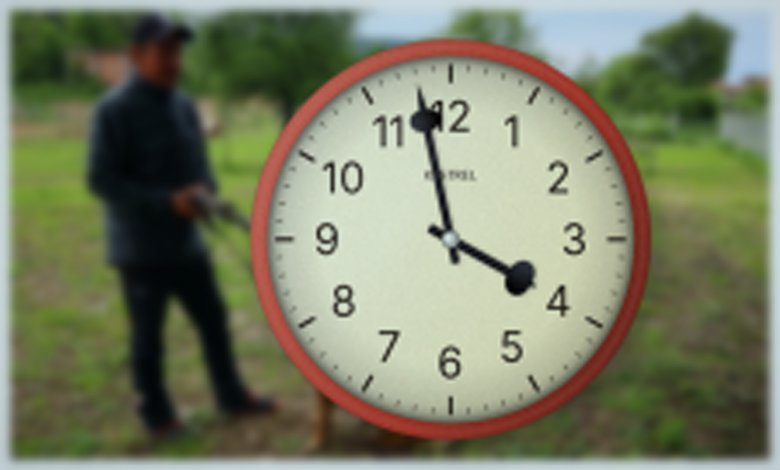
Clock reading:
3.58
